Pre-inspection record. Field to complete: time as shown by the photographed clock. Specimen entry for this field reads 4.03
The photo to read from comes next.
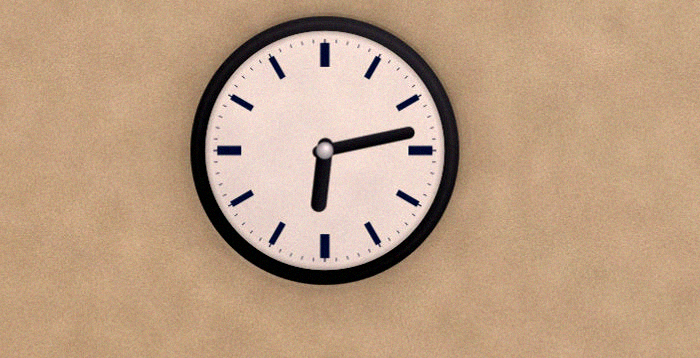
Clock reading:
6.13
